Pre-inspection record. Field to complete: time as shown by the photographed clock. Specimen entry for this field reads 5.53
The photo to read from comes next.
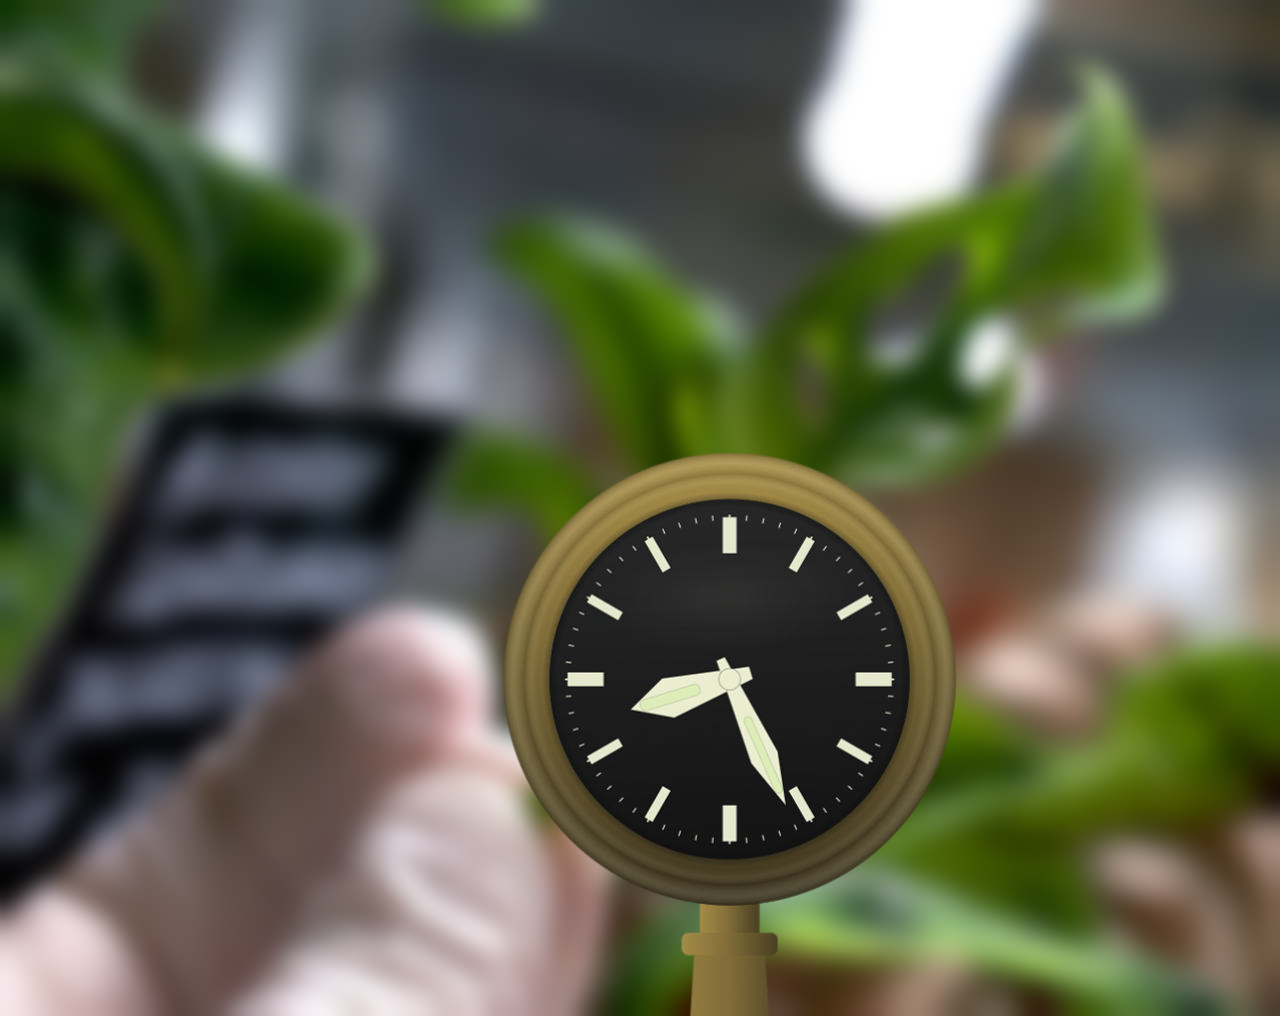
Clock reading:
8.26
